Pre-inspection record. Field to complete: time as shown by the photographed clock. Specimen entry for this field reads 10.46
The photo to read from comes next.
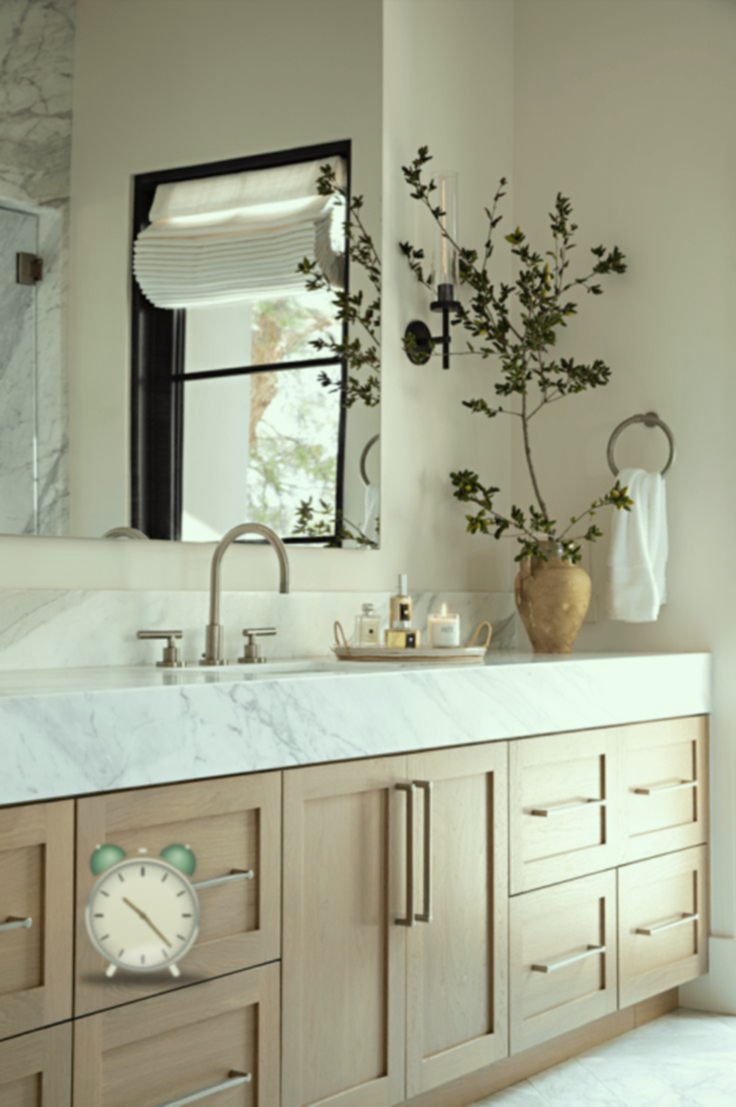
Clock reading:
10.23
